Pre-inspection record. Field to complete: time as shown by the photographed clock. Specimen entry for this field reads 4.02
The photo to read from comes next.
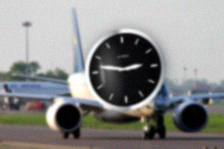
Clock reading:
2.47
